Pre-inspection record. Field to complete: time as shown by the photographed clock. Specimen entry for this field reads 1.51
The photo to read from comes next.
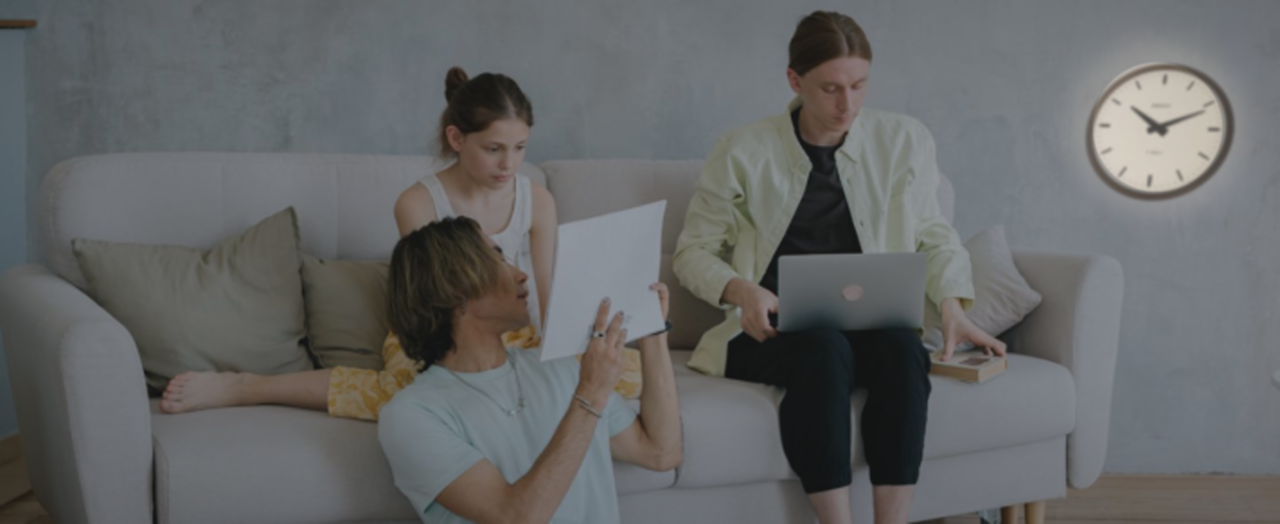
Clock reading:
10.11
